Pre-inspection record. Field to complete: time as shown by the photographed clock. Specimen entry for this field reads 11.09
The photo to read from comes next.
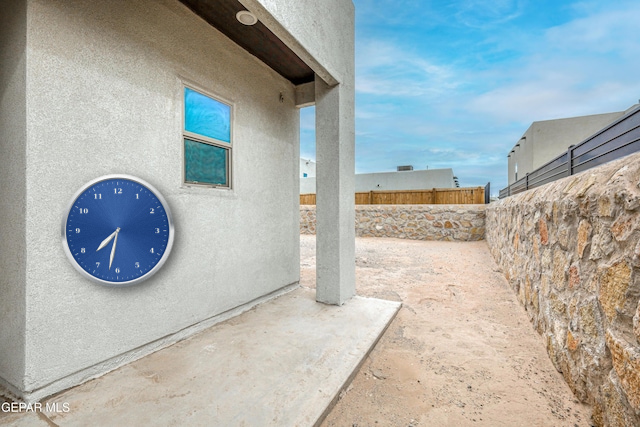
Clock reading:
7.32
